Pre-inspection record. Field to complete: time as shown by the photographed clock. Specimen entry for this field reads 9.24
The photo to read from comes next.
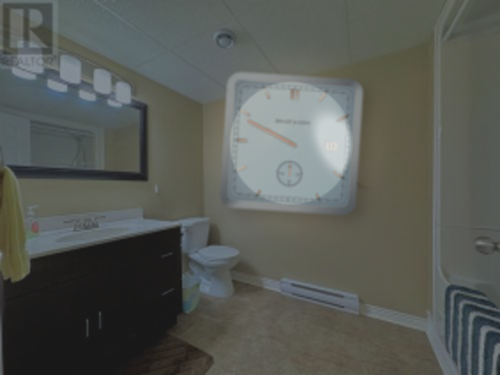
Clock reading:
9.49
